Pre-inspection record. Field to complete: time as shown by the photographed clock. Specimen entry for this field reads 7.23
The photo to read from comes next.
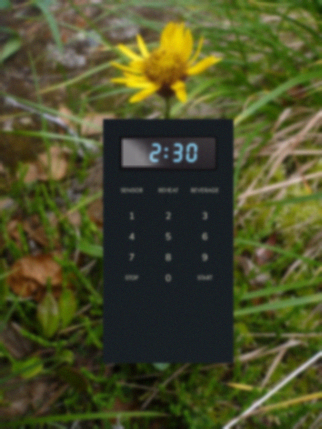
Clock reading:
2.30
